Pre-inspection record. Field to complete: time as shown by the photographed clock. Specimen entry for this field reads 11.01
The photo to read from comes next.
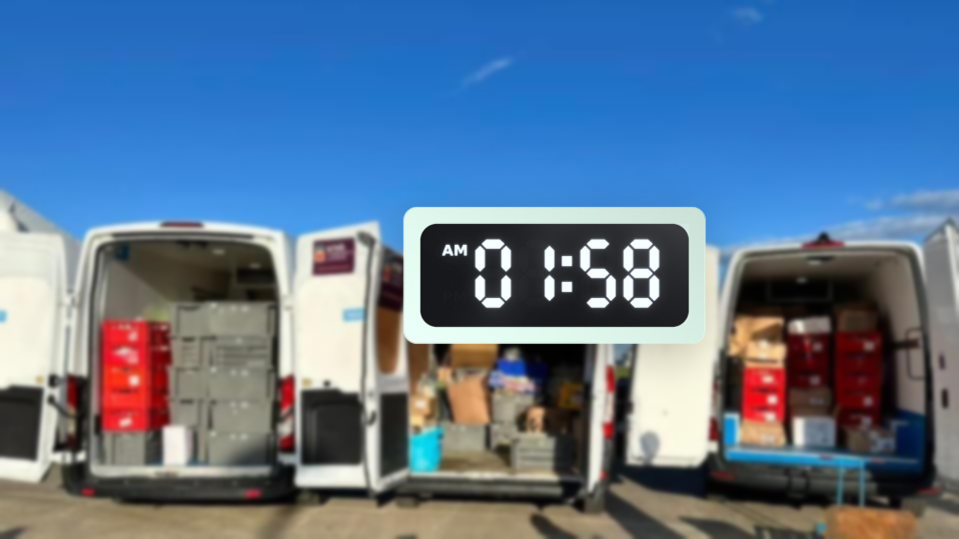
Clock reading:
1.58
